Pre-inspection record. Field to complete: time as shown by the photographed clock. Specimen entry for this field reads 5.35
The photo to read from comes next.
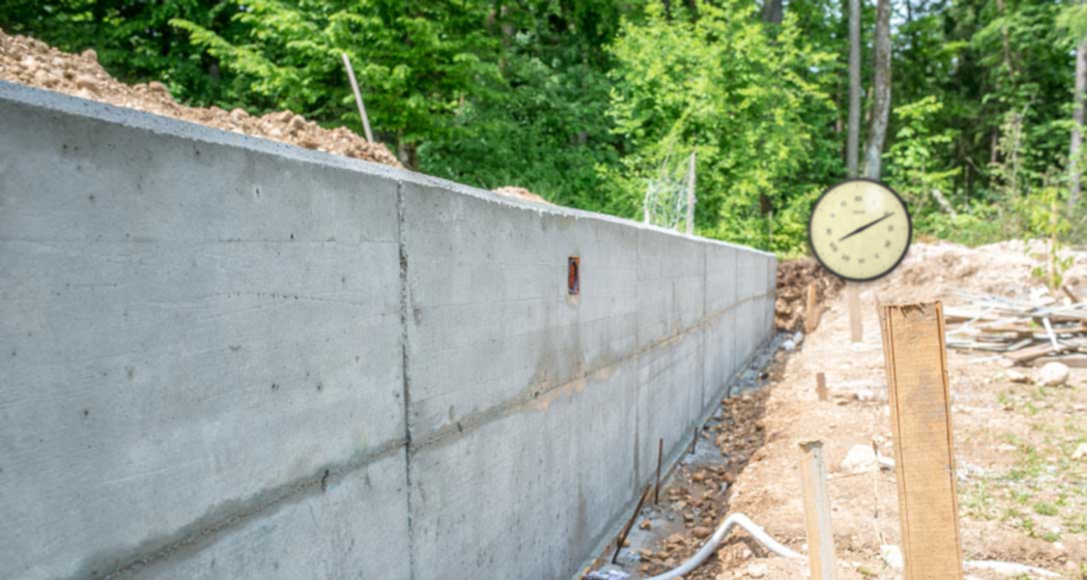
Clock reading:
8.11
